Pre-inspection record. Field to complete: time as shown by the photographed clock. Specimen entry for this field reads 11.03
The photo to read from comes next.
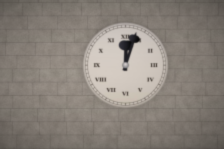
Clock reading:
12.03
